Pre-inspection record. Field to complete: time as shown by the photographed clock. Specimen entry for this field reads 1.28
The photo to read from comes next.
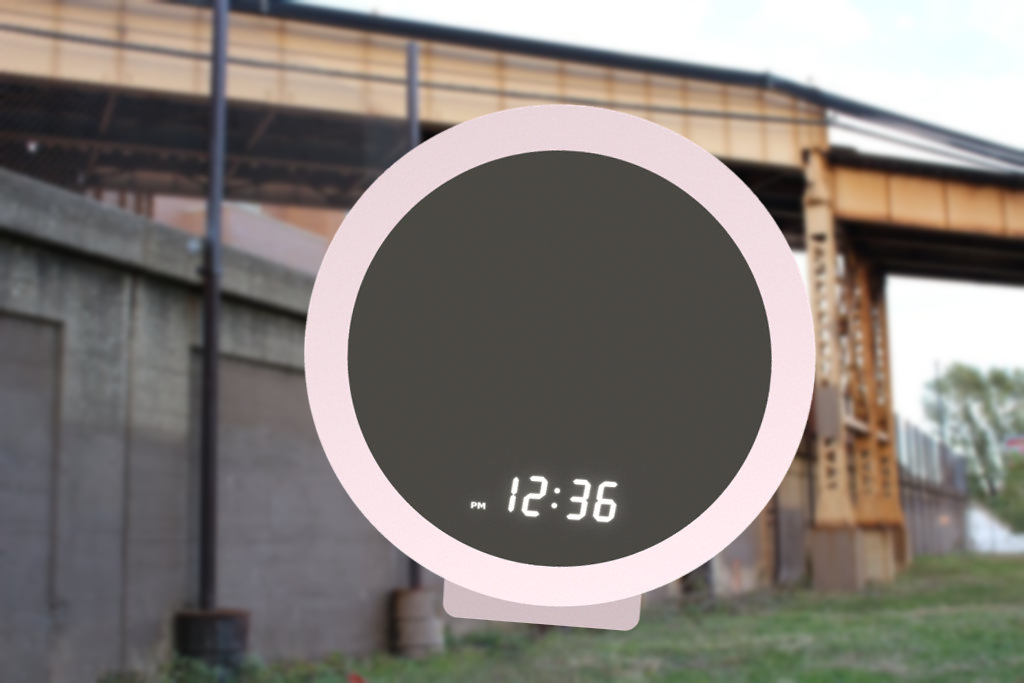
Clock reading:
12.36
